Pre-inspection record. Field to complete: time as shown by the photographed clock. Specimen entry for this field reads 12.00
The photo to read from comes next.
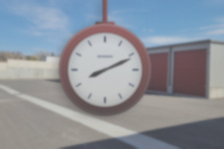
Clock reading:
8.11
